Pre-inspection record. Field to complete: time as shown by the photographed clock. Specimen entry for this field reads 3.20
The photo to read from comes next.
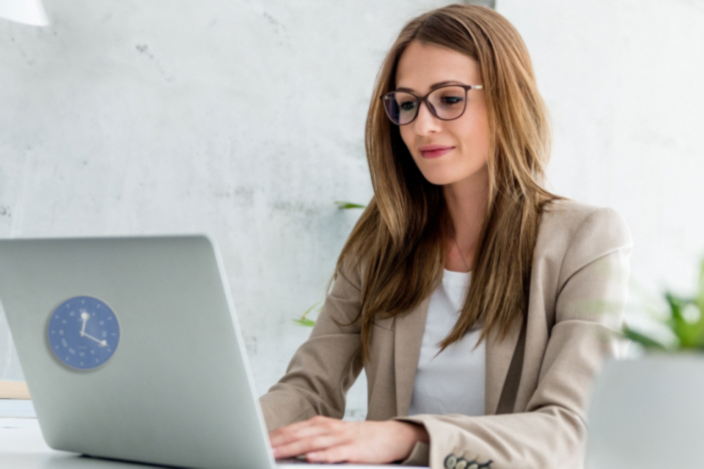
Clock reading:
12.19
